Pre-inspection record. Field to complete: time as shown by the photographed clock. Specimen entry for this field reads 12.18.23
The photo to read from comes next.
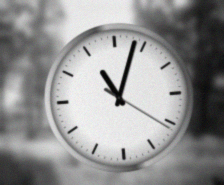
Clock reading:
11.03.21
